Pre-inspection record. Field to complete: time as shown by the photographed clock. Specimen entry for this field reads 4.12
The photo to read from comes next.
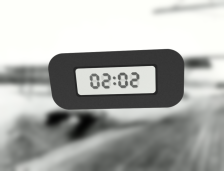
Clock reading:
2.02
